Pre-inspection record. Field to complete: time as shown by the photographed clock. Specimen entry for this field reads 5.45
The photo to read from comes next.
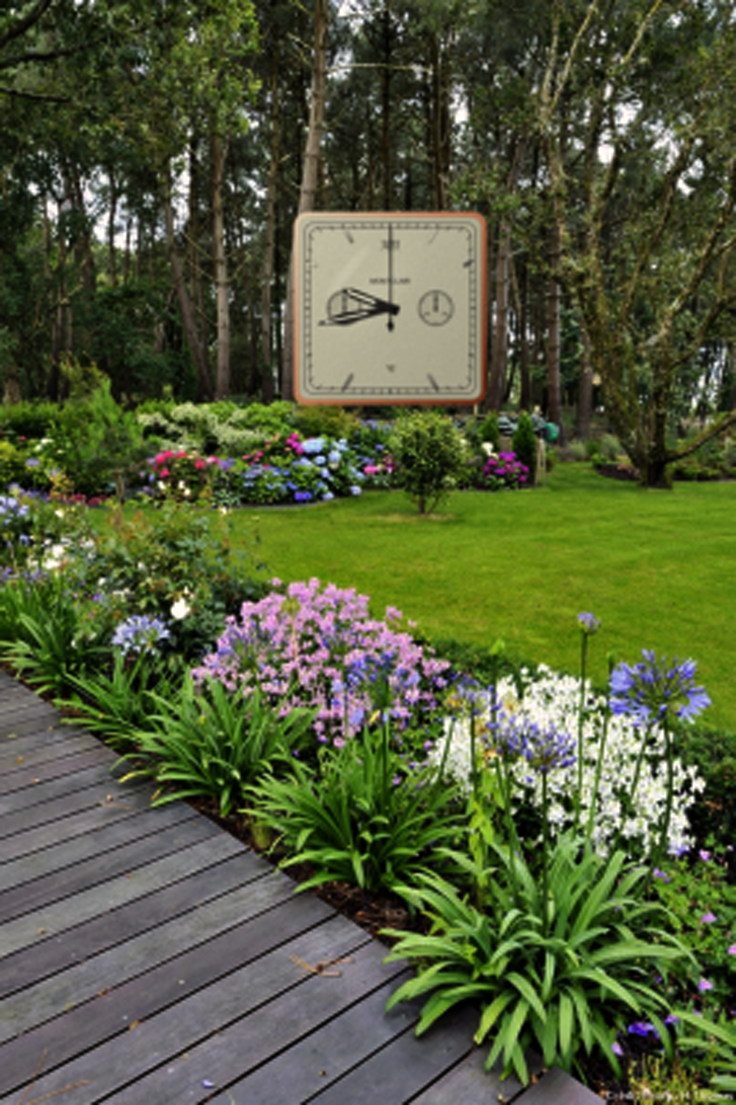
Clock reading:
9.43
